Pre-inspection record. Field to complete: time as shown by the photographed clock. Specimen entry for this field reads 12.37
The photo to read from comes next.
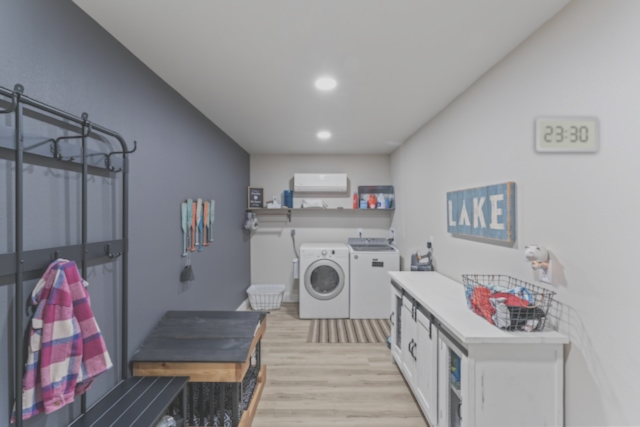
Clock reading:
23.30
